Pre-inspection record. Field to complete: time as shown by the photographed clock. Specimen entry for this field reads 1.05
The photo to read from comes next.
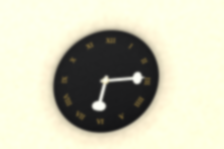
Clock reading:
6.14
